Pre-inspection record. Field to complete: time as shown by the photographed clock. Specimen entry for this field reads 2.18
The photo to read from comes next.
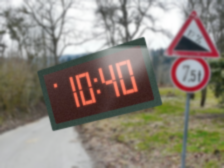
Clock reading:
10.40
